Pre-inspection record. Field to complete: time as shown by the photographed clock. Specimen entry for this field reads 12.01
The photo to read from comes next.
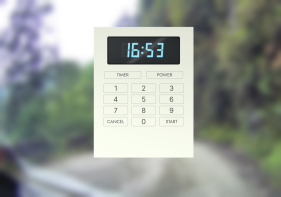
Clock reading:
16.53
